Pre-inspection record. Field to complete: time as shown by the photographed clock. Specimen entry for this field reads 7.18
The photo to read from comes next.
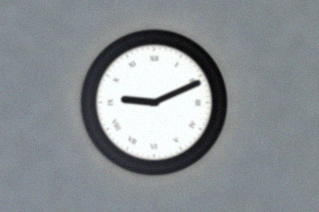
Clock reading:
9.11
